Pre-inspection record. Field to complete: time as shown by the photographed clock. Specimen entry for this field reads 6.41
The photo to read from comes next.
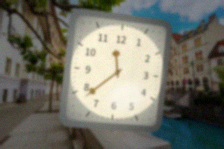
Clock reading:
11.38
